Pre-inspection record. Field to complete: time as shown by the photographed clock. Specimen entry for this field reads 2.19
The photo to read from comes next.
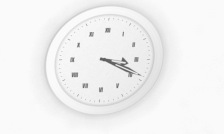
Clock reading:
3.19
